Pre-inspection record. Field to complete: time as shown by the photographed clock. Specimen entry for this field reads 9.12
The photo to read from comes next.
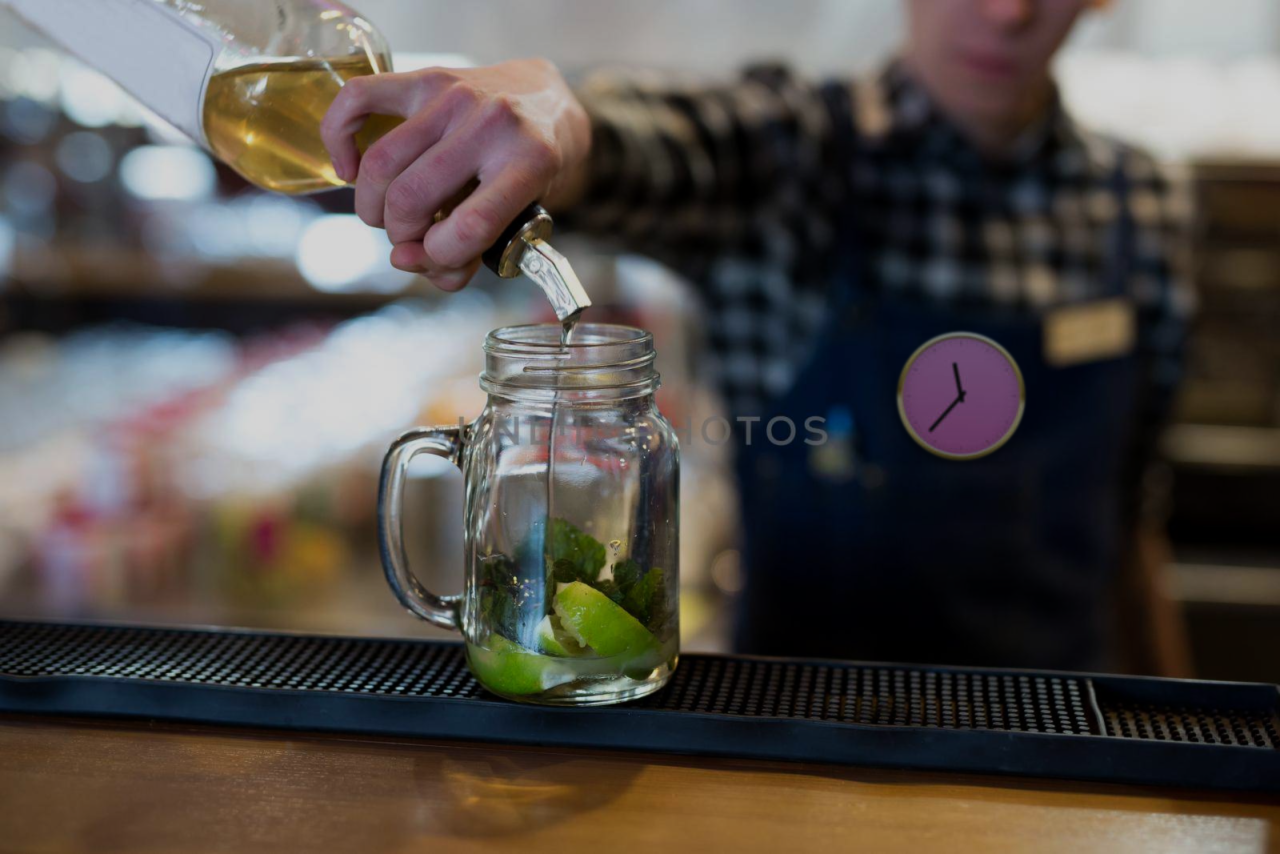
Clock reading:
11.37
